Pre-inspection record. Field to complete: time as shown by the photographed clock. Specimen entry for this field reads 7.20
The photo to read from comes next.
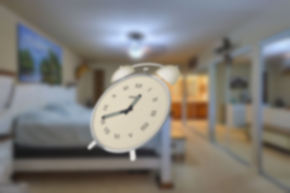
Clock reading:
12.41
